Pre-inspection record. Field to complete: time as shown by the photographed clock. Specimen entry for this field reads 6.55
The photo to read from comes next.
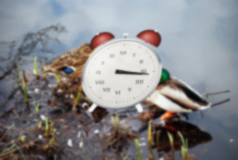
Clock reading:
3.16
